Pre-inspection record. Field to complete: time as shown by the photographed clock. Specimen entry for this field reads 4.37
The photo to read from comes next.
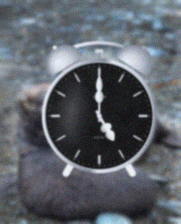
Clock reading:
5.00
